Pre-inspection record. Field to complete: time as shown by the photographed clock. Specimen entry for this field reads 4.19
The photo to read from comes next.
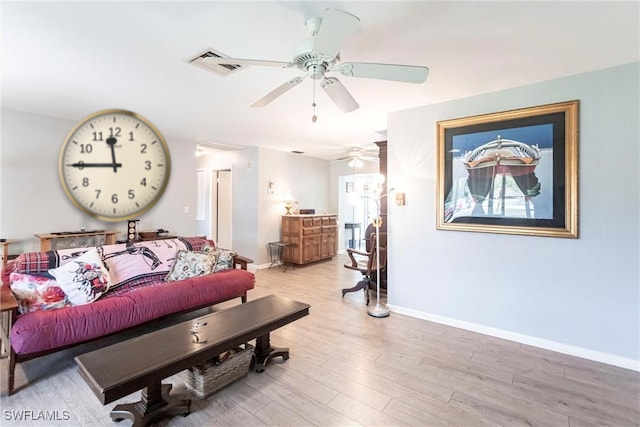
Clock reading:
11.45
